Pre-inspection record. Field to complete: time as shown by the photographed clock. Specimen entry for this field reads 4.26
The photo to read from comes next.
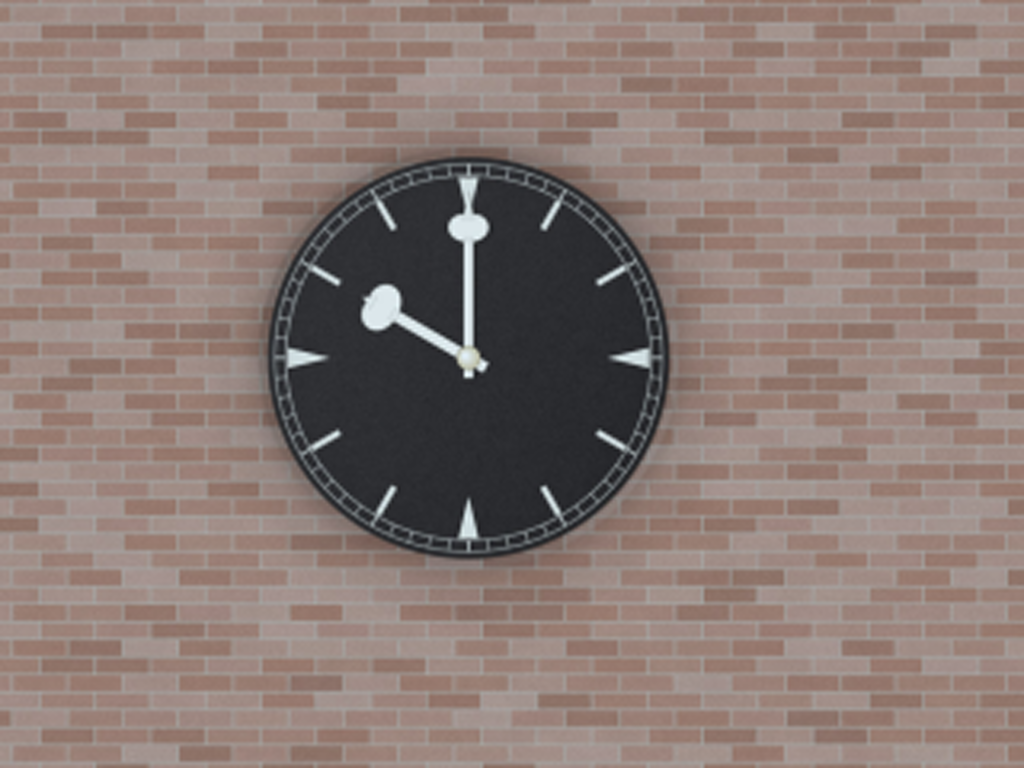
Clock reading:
10.00
